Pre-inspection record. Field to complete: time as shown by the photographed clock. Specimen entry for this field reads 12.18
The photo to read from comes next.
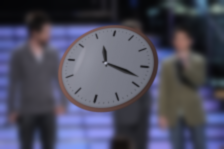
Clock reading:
11.18
